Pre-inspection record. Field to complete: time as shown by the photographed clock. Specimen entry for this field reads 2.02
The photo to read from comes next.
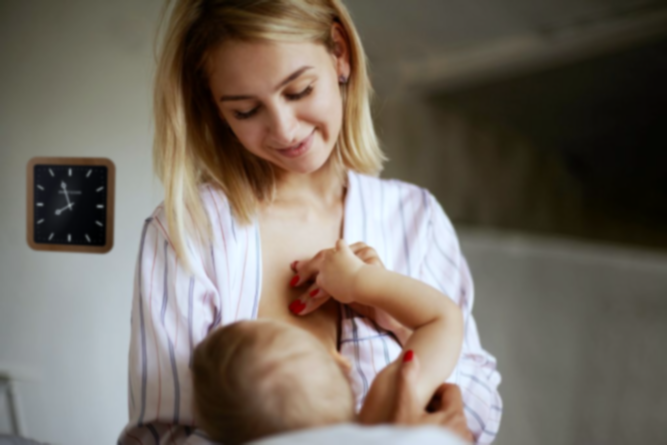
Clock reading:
7.57
